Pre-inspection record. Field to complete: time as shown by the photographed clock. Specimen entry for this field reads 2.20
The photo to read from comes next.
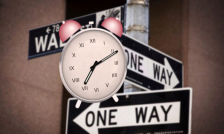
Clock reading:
7.11
